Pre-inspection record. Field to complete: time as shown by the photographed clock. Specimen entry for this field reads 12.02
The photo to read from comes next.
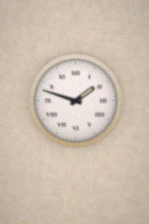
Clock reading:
1.48
